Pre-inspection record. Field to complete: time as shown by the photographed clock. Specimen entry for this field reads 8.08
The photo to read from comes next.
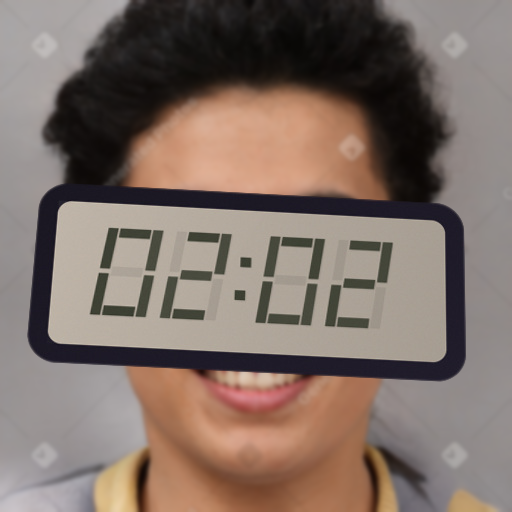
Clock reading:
2.02
